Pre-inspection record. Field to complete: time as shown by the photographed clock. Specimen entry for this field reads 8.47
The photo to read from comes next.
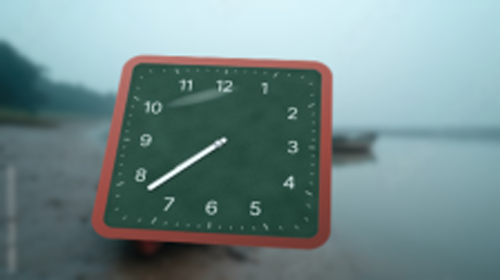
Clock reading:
7.38
